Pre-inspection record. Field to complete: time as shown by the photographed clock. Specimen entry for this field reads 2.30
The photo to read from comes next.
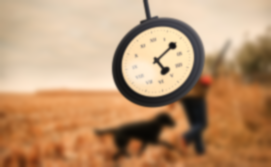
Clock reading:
5.10
